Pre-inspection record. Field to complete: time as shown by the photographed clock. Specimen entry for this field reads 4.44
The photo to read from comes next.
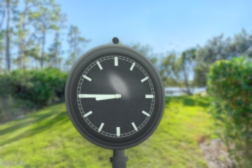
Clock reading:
8.45
